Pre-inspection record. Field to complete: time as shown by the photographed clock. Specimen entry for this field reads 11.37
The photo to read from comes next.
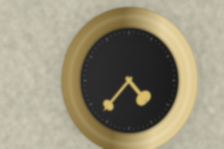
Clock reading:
4.37
